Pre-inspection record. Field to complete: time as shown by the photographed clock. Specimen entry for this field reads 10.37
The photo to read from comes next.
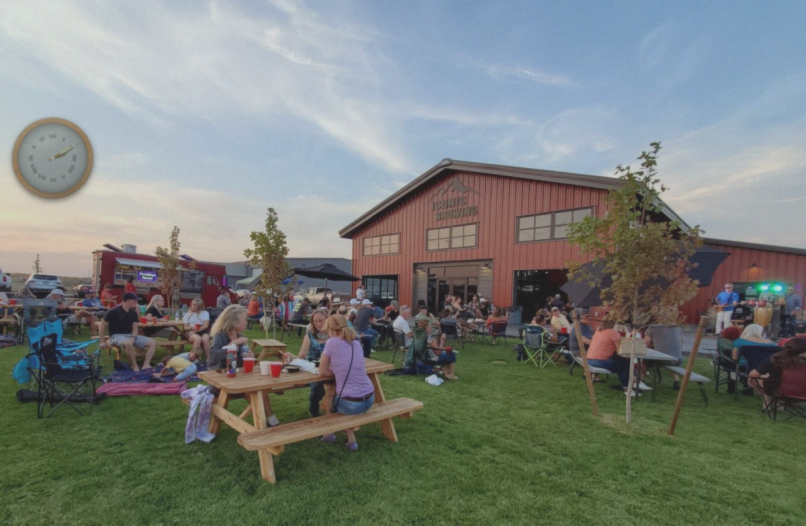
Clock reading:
2.10
